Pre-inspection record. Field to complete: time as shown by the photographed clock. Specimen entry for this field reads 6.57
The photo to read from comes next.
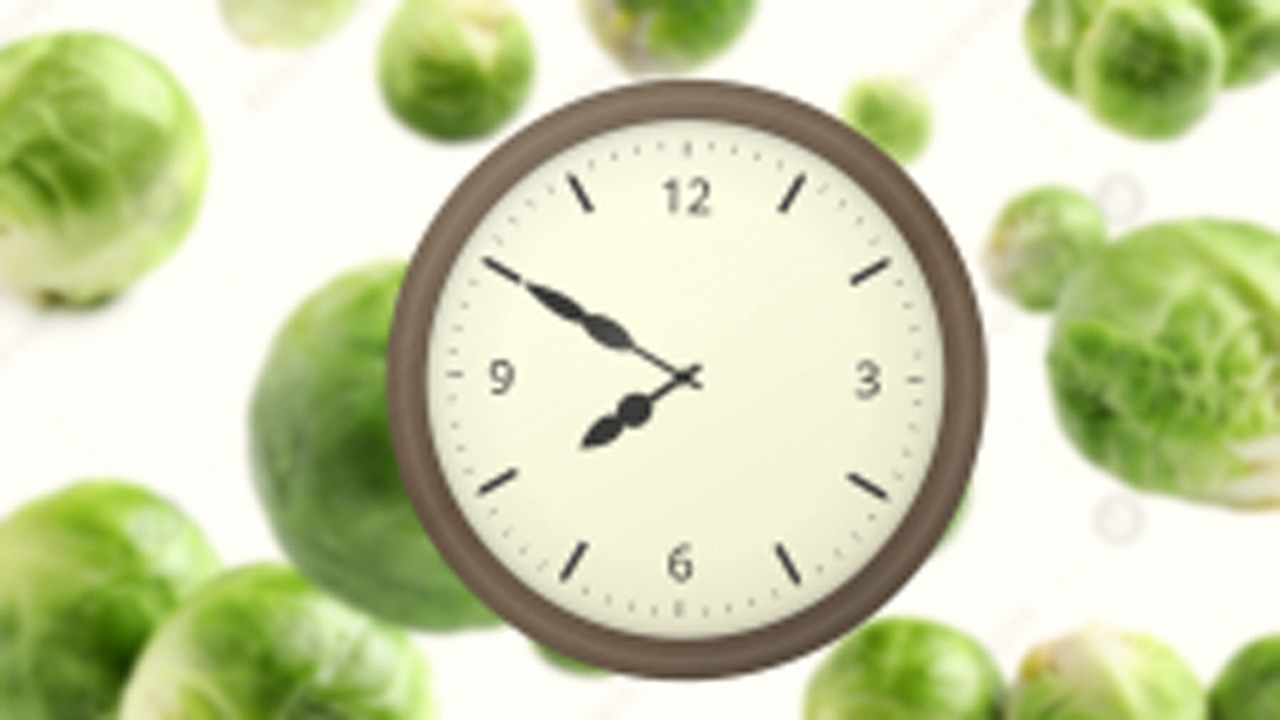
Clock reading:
7.50
